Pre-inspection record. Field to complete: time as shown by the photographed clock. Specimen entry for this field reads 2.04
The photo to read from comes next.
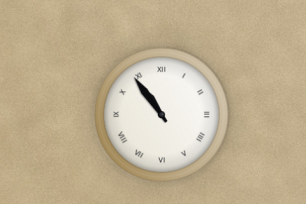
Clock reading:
10.54
